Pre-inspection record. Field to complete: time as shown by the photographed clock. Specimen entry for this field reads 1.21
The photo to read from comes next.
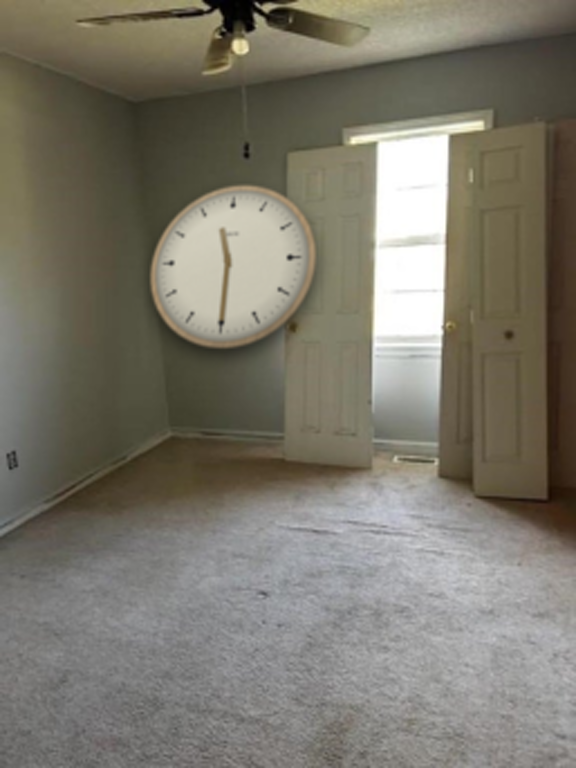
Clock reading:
11.30
